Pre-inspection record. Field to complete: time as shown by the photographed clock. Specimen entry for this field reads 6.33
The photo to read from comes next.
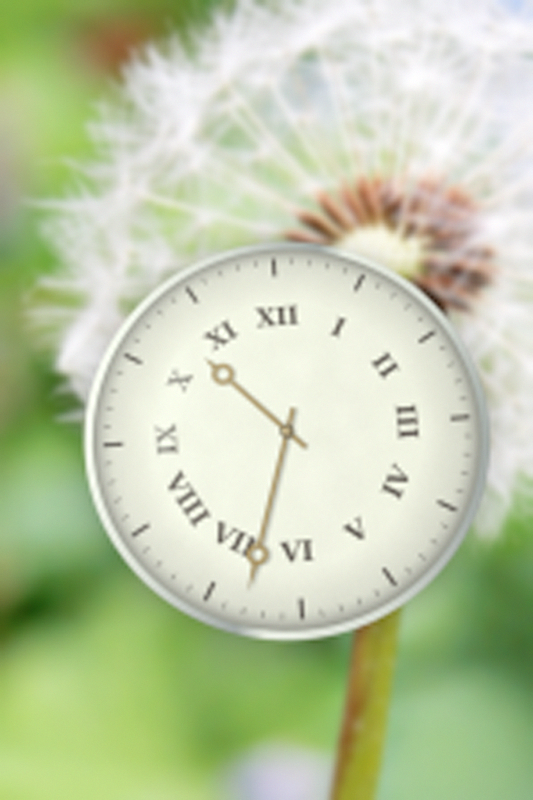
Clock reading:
10.33
